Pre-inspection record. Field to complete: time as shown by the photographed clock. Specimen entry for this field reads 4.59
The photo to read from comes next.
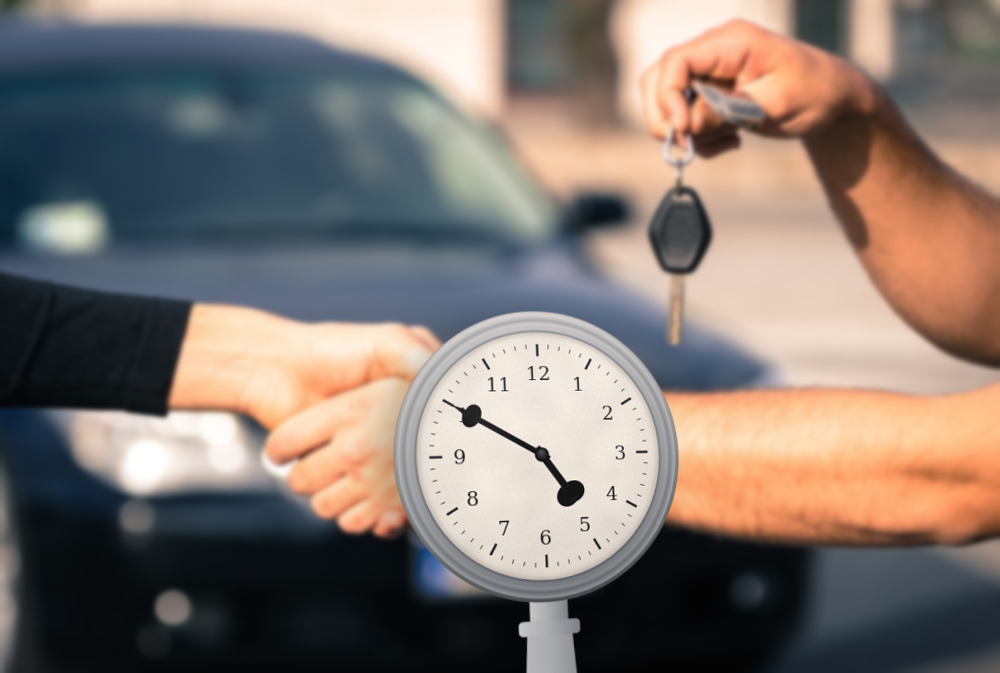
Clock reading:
4.50
